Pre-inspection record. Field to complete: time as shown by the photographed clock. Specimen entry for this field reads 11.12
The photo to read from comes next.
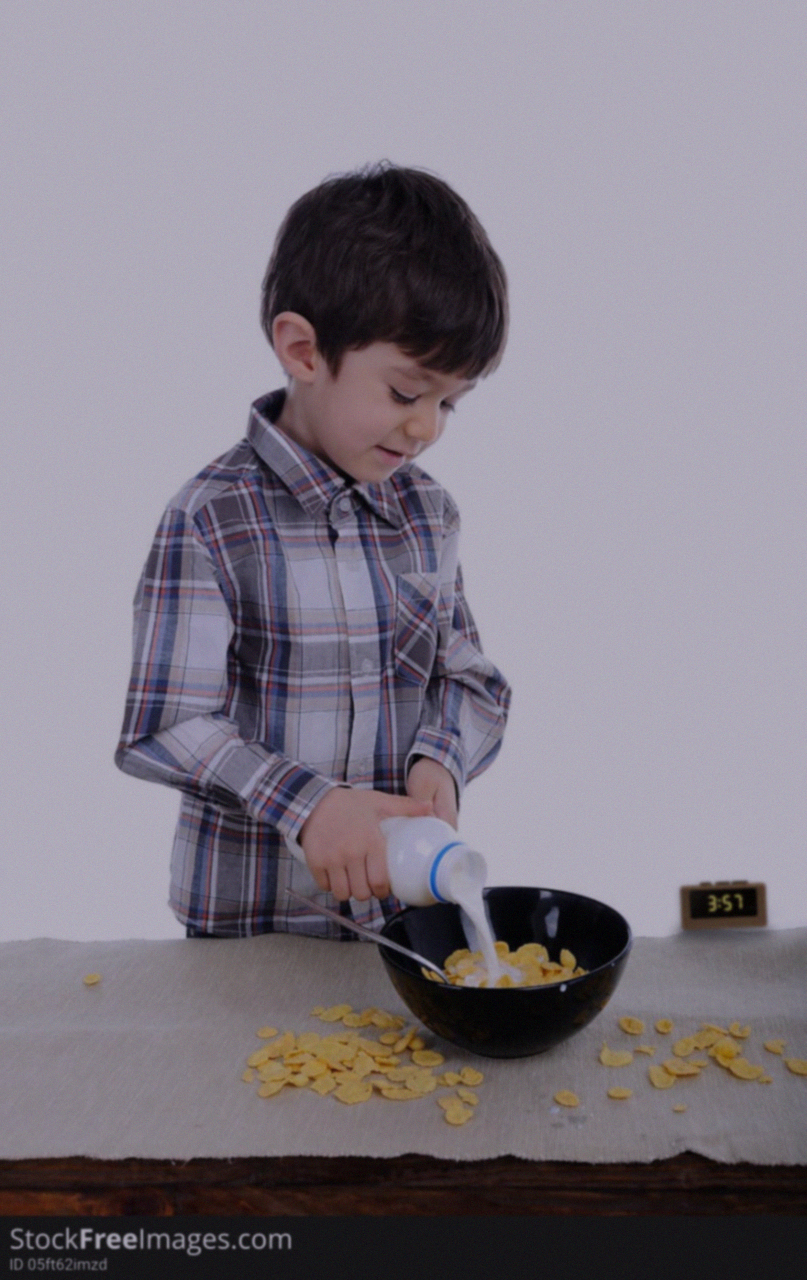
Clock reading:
3.57
